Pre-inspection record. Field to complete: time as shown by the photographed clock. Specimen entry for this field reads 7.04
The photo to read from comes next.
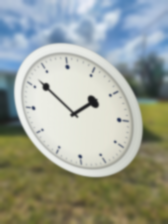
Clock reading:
1.52
